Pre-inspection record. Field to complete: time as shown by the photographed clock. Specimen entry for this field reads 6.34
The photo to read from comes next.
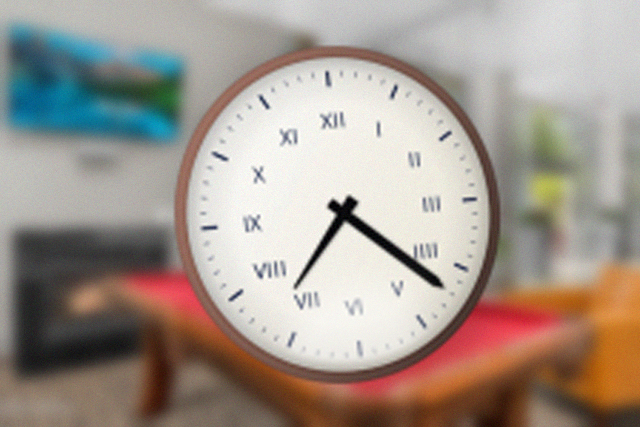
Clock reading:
7.22
